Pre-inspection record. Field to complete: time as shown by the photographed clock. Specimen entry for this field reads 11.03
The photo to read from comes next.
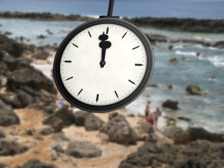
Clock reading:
11.59
